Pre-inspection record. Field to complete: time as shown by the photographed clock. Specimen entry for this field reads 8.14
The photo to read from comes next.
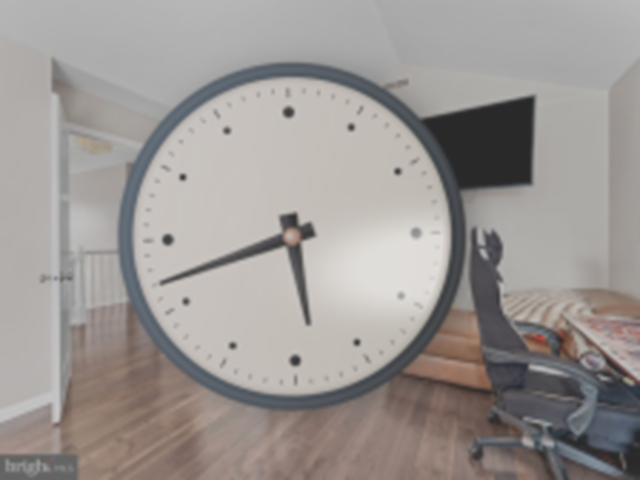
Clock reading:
5.42
